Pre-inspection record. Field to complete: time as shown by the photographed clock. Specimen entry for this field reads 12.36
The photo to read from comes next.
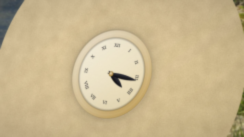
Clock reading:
4.16
